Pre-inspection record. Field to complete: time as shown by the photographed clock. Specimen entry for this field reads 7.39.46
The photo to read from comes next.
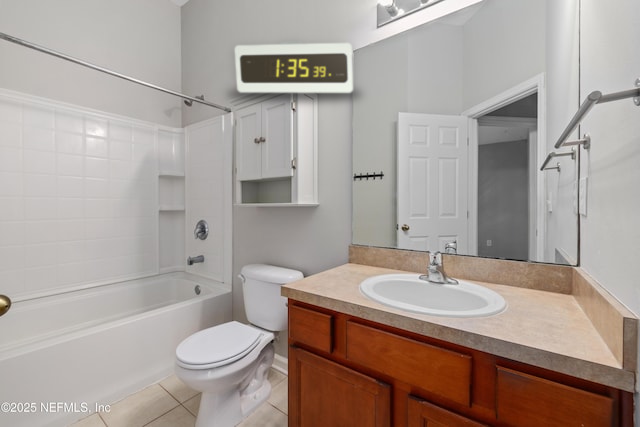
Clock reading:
1.35.39
